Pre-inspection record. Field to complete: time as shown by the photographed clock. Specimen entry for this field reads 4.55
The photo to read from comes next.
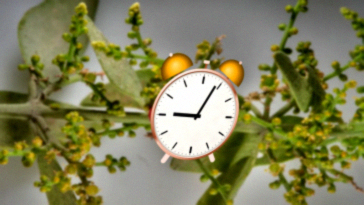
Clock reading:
9.04
